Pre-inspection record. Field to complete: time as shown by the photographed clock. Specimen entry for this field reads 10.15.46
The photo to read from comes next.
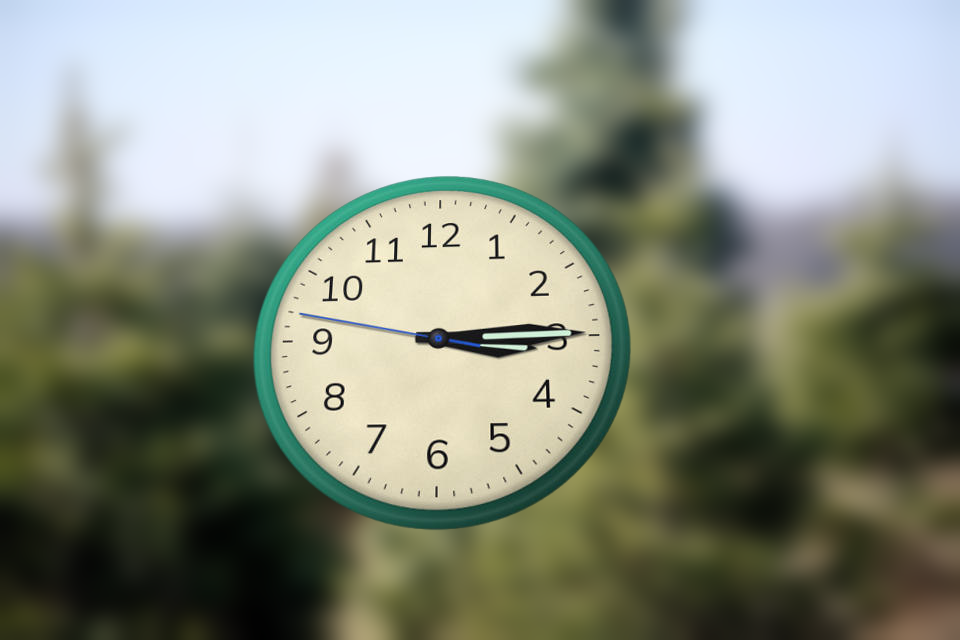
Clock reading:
3.14.47
